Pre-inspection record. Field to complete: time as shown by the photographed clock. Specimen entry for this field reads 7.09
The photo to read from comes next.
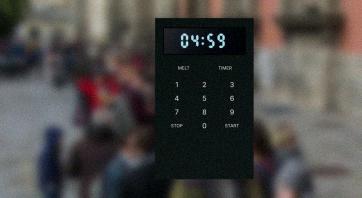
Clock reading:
4.59
